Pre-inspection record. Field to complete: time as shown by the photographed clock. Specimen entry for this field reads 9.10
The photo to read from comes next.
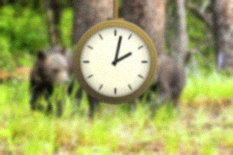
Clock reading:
2.02
